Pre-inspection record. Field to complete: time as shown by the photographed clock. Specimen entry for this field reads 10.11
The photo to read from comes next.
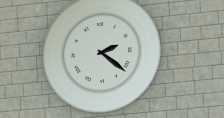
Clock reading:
2.22
